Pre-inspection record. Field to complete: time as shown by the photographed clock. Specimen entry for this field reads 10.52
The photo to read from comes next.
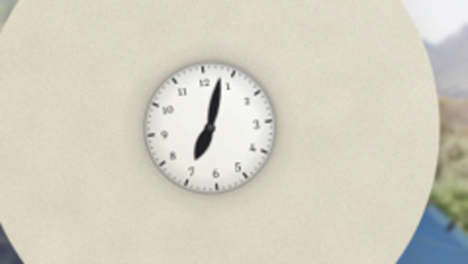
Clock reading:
7.03
